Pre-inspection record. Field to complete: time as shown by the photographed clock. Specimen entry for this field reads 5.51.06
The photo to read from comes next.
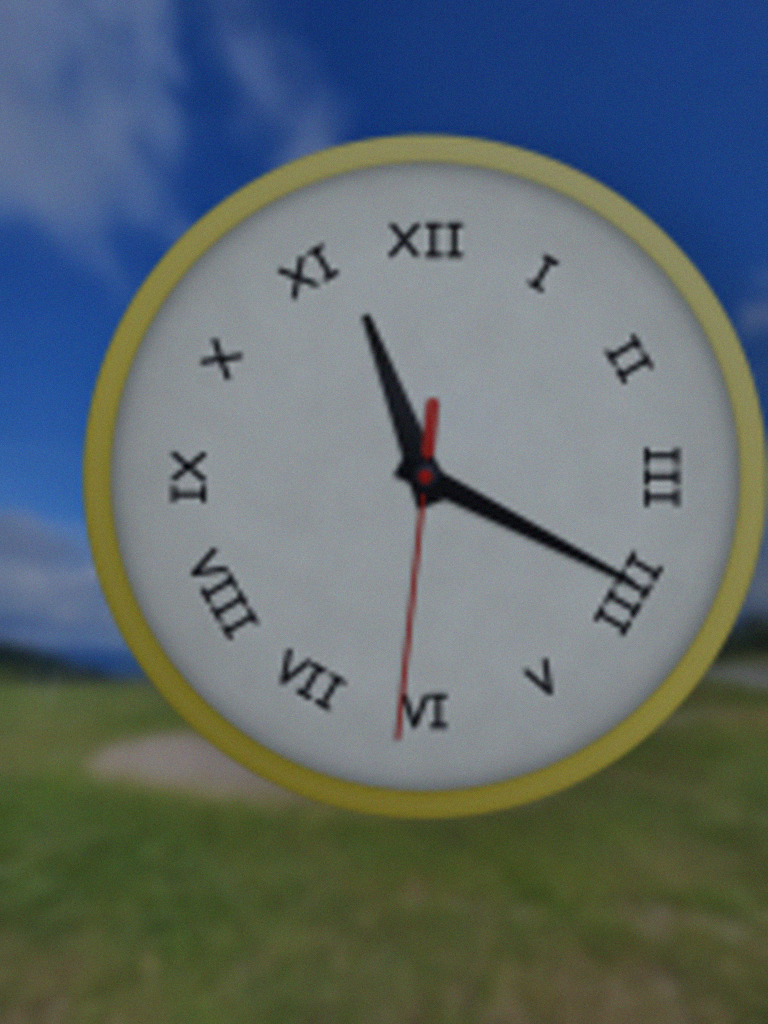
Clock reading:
11.19.31
